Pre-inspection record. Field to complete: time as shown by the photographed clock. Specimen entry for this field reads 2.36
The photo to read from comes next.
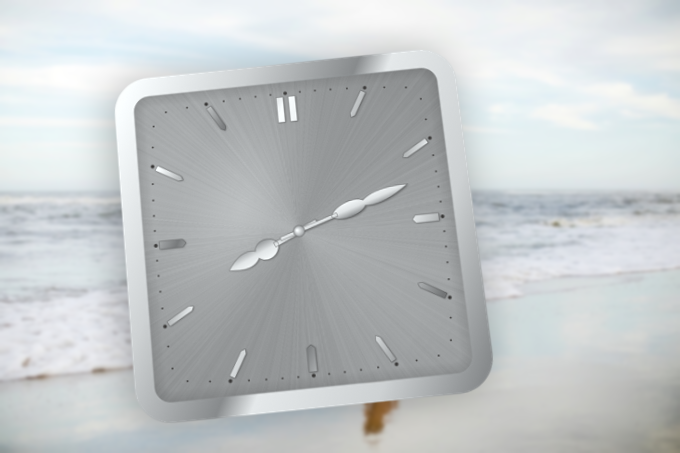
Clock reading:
8.12
